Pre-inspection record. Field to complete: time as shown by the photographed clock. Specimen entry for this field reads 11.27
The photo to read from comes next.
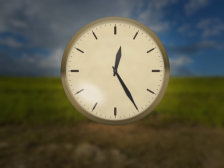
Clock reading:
12.25
